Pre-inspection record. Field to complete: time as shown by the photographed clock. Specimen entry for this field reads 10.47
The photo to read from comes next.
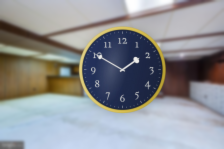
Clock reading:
1.50
